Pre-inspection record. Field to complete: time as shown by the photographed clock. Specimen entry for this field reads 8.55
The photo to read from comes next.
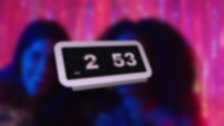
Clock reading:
2.53
